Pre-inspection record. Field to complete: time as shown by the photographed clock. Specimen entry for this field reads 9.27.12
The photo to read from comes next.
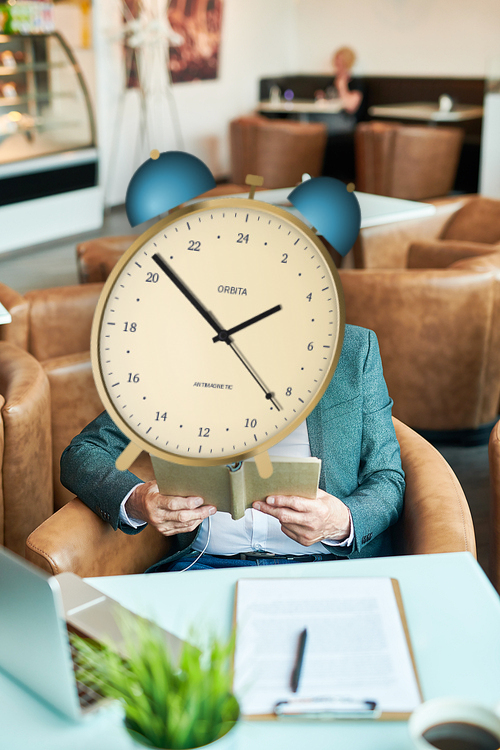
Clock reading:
3.51.22
